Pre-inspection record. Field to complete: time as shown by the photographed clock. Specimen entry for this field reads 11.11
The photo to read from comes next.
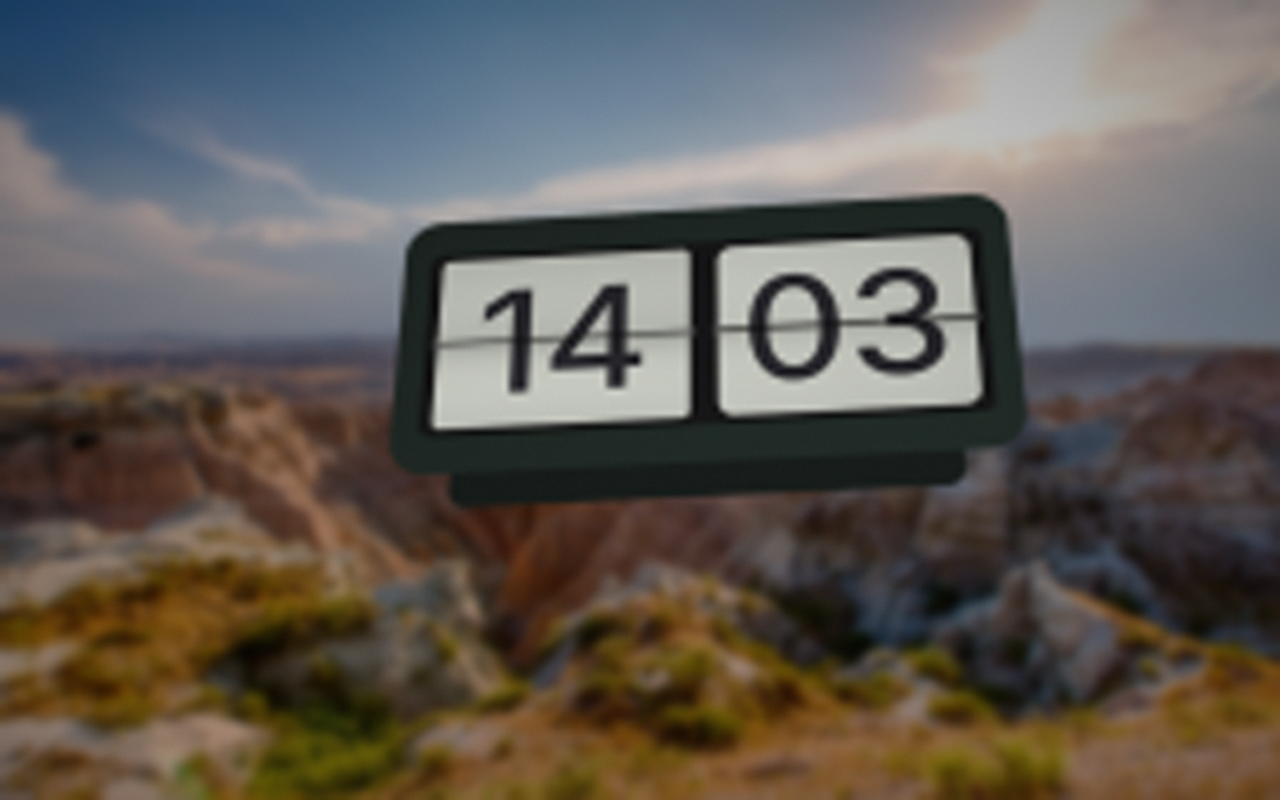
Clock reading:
14.03
